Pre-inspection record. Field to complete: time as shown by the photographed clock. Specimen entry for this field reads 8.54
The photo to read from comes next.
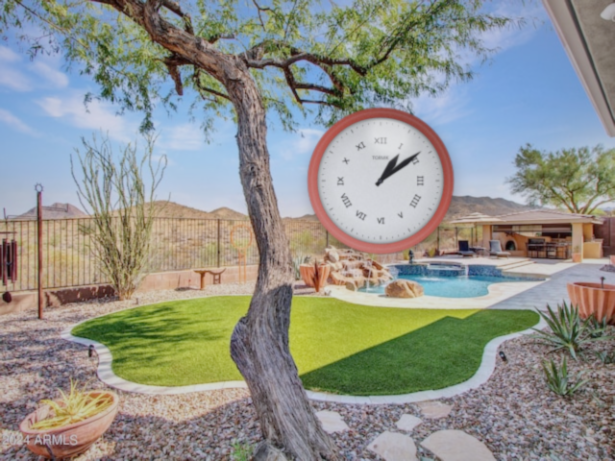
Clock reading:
1.09
